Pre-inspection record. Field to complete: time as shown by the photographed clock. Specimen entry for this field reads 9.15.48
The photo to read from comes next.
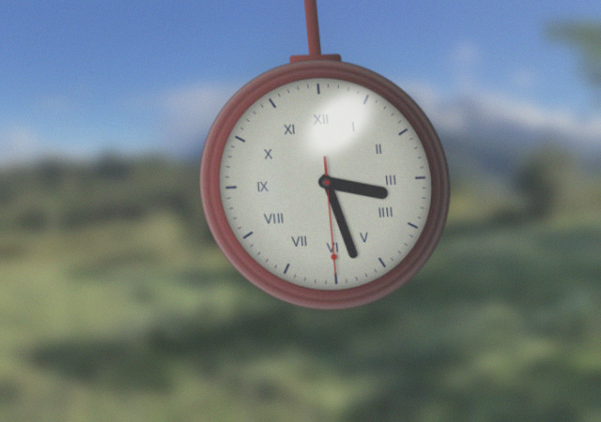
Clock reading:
3.27.30
